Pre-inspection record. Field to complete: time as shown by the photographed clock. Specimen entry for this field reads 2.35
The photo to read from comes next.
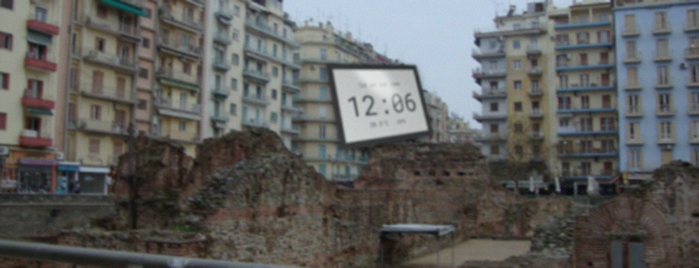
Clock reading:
12.06
